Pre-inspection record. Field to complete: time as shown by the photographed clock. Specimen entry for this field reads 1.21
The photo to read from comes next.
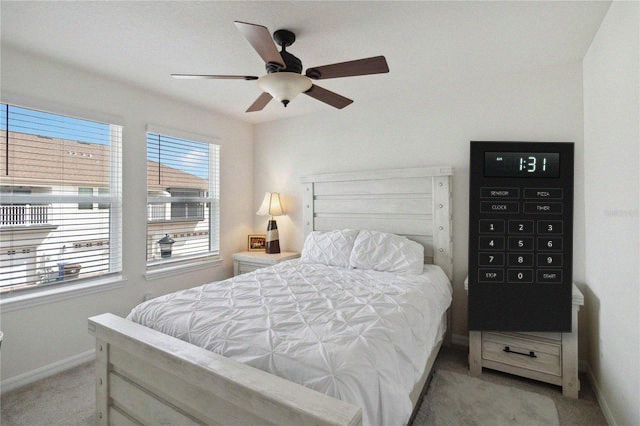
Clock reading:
1.31
